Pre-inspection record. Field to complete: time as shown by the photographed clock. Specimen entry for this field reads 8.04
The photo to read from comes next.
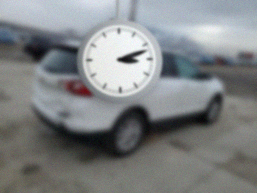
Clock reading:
3.12
